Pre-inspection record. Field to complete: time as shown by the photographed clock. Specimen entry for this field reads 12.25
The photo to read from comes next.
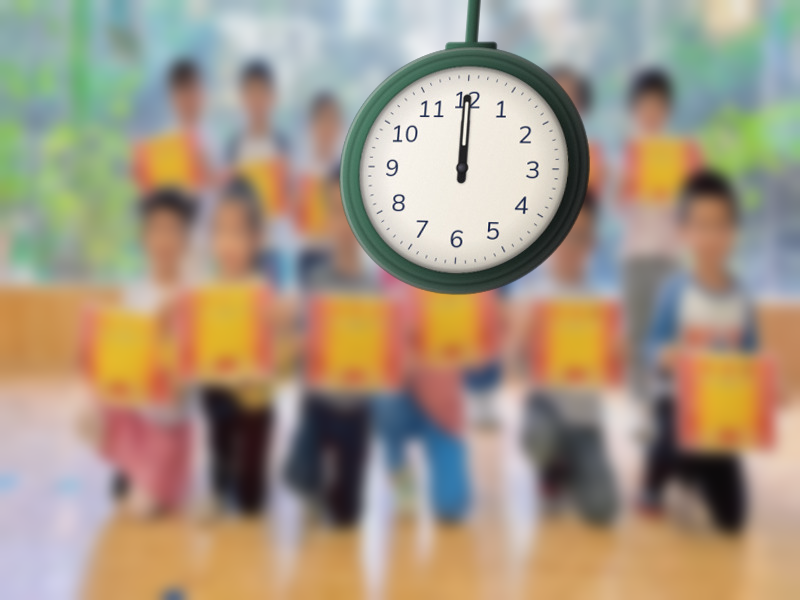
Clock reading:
12.00
